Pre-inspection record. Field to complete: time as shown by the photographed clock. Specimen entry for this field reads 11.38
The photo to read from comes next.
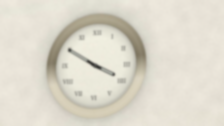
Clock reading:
3.50
